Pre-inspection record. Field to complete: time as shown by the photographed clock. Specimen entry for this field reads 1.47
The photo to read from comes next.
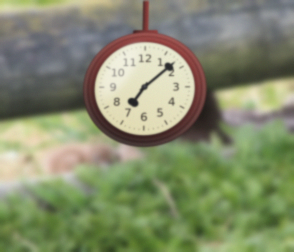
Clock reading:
7.08
